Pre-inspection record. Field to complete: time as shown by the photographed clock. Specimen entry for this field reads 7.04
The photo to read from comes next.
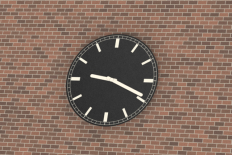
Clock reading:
9.19
